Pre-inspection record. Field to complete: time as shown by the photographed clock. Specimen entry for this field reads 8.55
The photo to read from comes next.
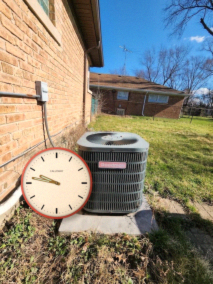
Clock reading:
9.47
